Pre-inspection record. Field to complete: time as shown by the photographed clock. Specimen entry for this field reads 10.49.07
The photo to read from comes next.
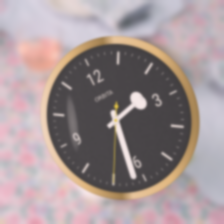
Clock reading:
2.31.35
